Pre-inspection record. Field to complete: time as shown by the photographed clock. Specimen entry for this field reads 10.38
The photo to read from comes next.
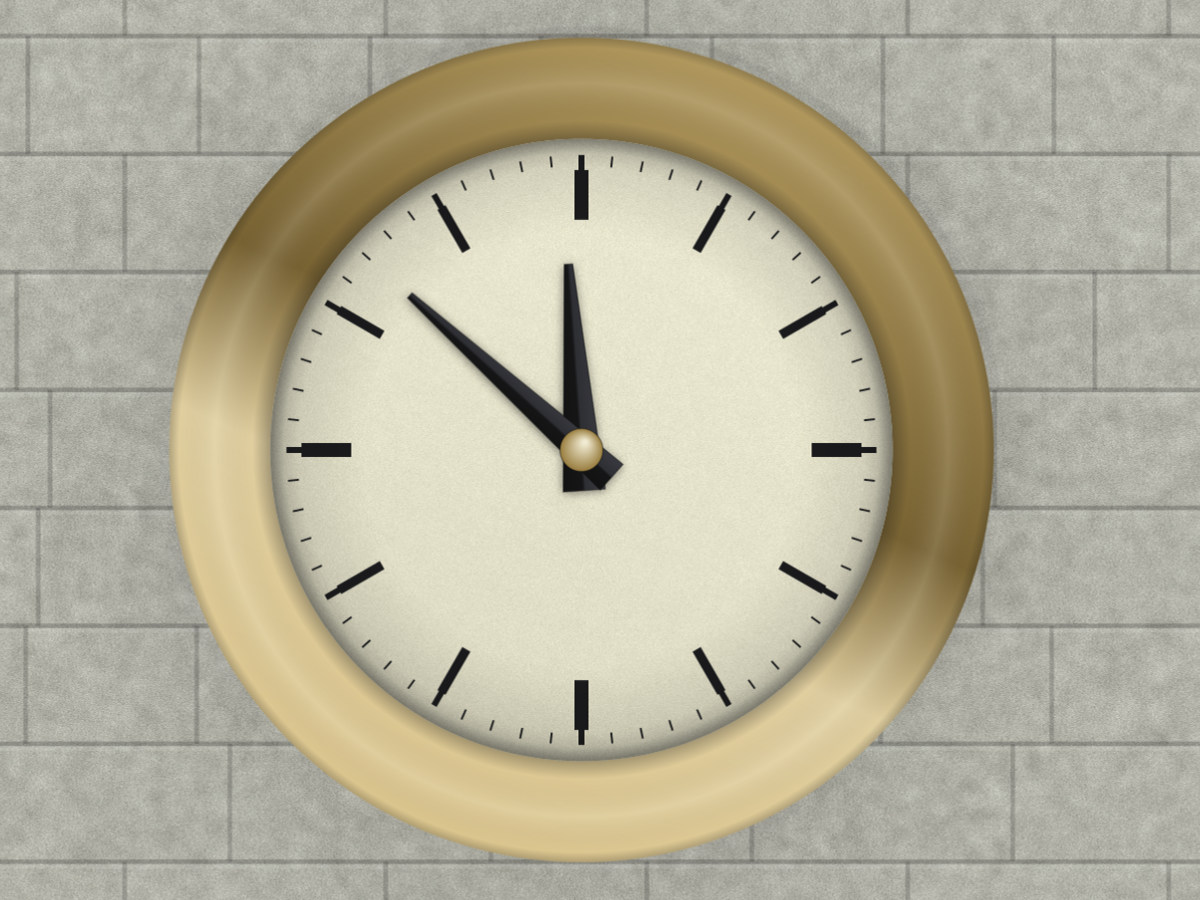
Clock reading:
11.52
